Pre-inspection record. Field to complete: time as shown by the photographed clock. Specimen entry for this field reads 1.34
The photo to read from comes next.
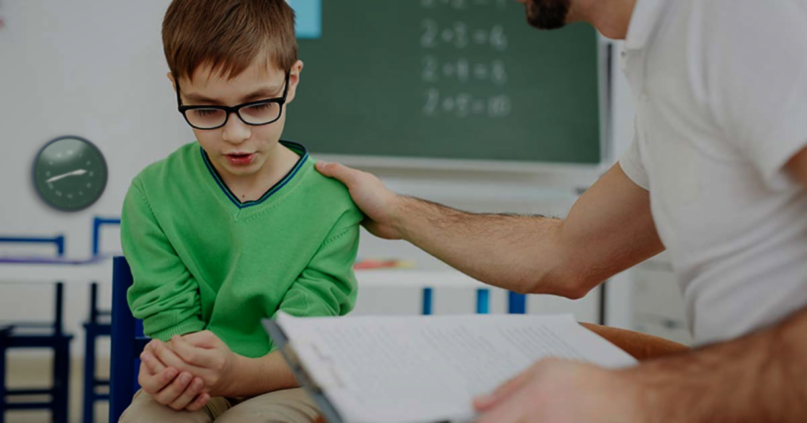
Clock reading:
2.42
